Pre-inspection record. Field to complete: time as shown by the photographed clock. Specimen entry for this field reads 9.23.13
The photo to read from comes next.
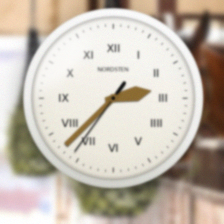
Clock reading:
2.37.36
